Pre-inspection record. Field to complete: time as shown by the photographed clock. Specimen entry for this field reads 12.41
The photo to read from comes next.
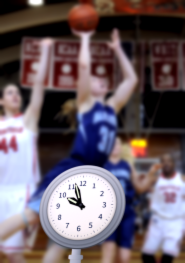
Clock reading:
9.57
